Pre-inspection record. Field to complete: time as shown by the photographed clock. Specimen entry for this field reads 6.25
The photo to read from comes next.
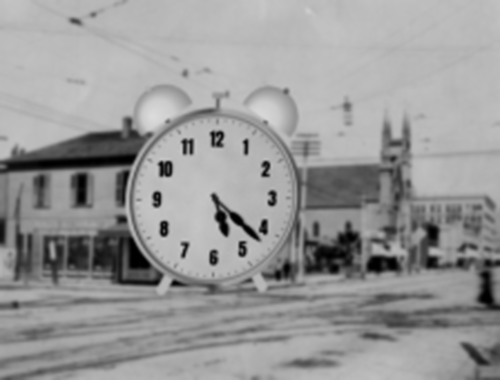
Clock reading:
5.22
